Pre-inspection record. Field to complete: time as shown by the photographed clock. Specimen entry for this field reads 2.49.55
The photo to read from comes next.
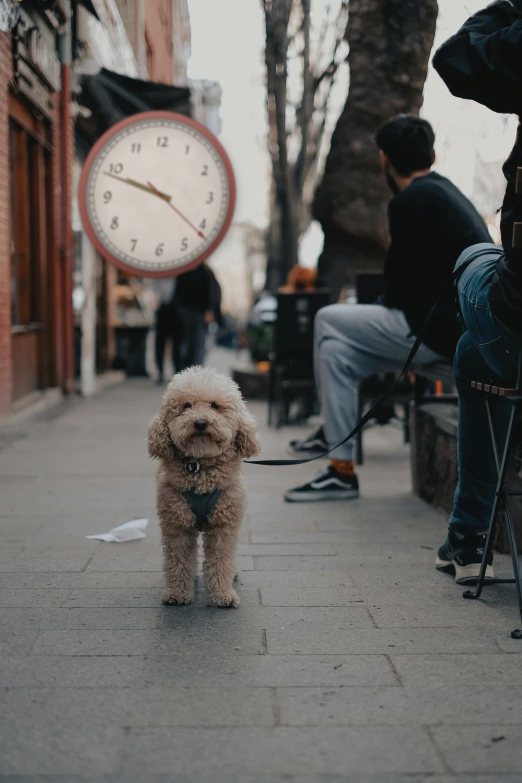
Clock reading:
9.48.22
